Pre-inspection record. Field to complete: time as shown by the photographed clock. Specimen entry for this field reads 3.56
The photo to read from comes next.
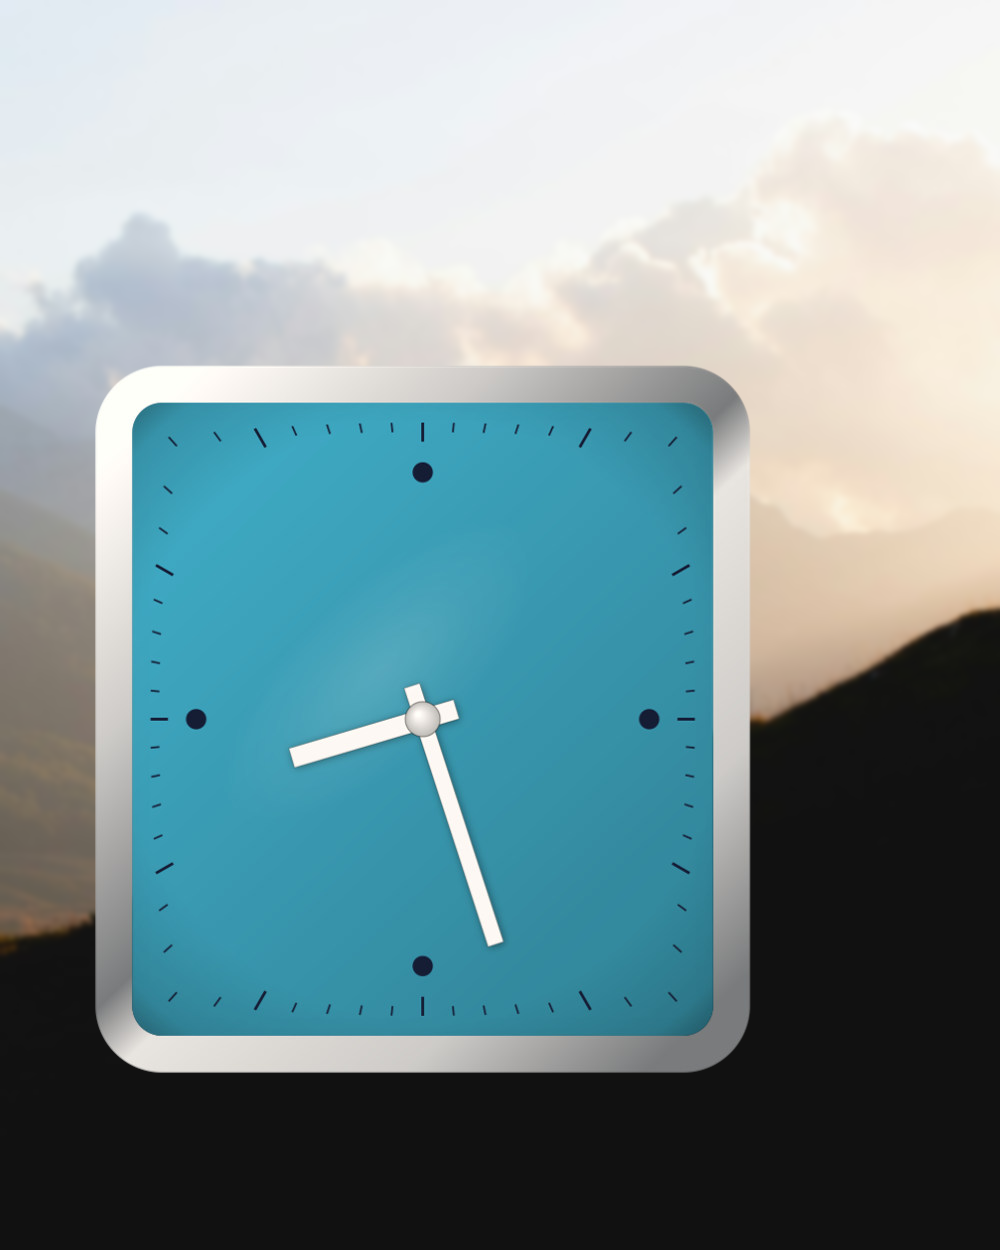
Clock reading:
8.27
